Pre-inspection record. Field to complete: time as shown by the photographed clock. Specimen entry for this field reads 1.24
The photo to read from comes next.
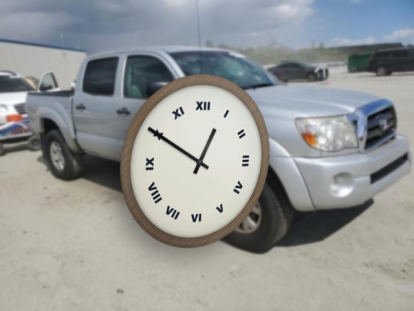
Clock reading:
12.50
